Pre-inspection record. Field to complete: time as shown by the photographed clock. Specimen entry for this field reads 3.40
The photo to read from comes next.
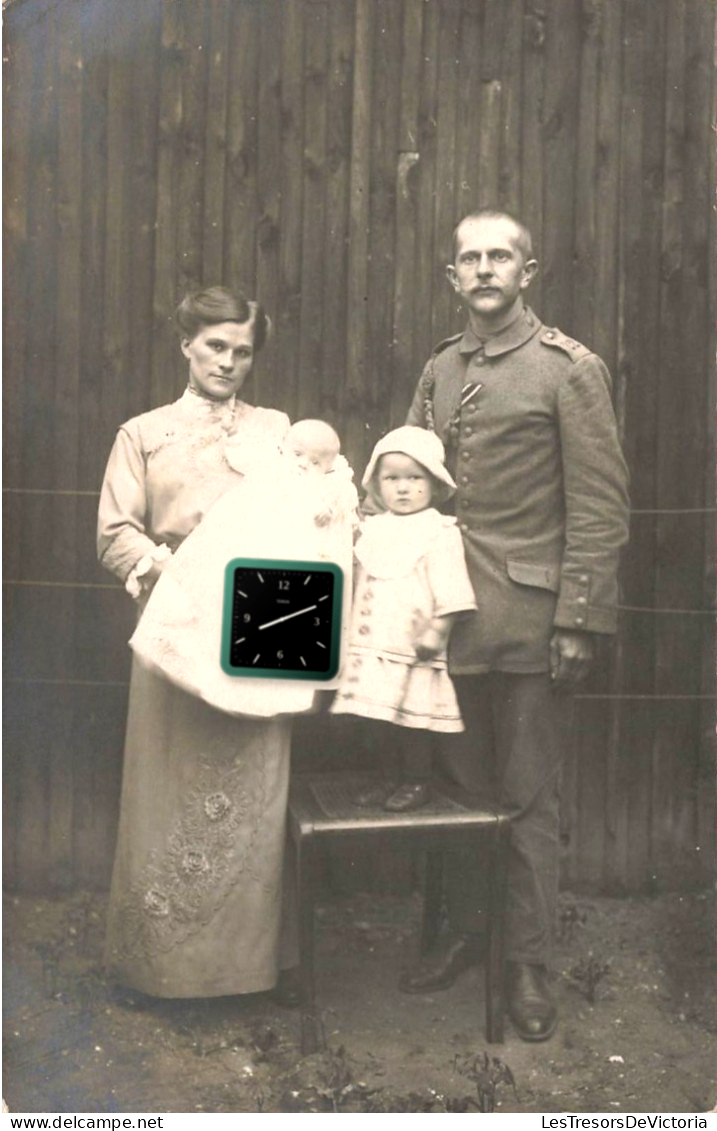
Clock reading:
8.11
